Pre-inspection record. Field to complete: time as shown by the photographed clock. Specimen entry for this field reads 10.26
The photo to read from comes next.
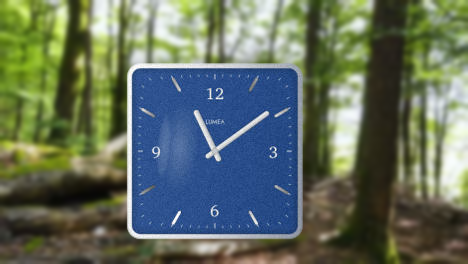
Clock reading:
11.09
